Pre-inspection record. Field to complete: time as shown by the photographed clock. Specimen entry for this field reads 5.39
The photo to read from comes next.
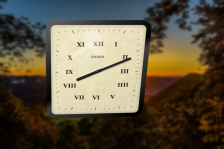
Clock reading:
8.11
